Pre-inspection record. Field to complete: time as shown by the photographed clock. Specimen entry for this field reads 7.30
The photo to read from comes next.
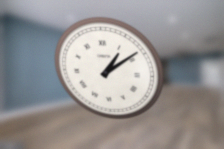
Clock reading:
1.09
